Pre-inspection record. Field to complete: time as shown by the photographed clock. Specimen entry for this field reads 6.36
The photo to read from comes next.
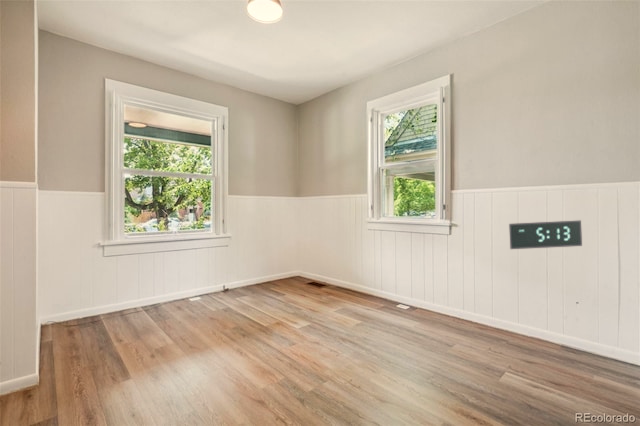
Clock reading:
5.13
